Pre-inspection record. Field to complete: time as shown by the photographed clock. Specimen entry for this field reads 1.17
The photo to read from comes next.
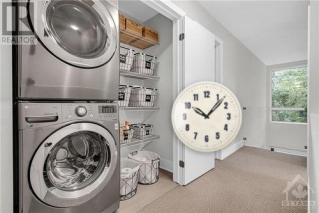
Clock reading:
10.07
